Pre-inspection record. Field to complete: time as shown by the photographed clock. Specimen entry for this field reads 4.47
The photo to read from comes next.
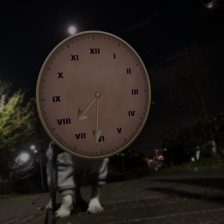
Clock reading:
7.31
